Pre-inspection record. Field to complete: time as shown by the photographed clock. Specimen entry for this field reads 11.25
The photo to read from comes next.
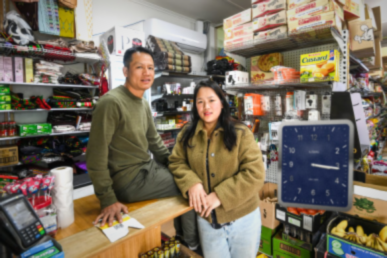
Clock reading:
3.16
